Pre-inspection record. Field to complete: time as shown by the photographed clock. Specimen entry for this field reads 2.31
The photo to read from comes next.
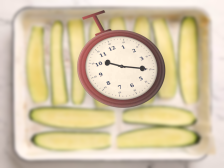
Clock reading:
10.20
